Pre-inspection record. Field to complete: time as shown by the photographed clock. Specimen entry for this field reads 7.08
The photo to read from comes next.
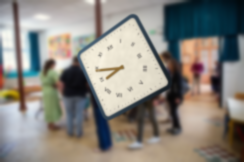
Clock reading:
8.49
